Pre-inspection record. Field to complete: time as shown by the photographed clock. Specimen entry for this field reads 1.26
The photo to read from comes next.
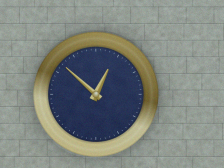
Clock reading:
12.52
